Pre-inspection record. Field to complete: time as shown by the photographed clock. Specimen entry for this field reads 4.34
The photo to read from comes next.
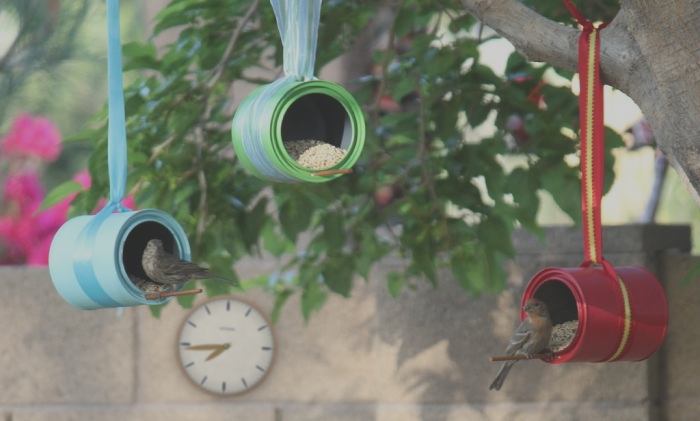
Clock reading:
7.44
